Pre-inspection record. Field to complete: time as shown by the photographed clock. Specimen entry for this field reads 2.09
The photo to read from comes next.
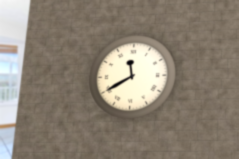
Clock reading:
11.40
